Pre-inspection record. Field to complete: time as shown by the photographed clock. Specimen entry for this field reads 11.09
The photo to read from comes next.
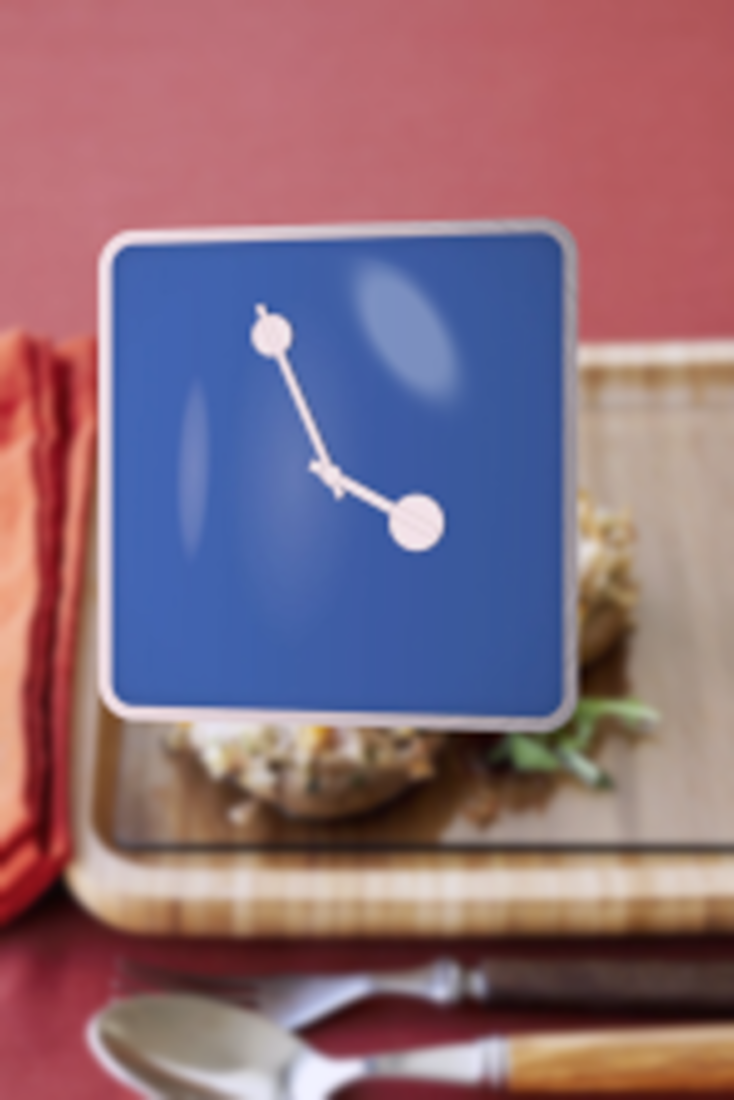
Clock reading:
3.56
